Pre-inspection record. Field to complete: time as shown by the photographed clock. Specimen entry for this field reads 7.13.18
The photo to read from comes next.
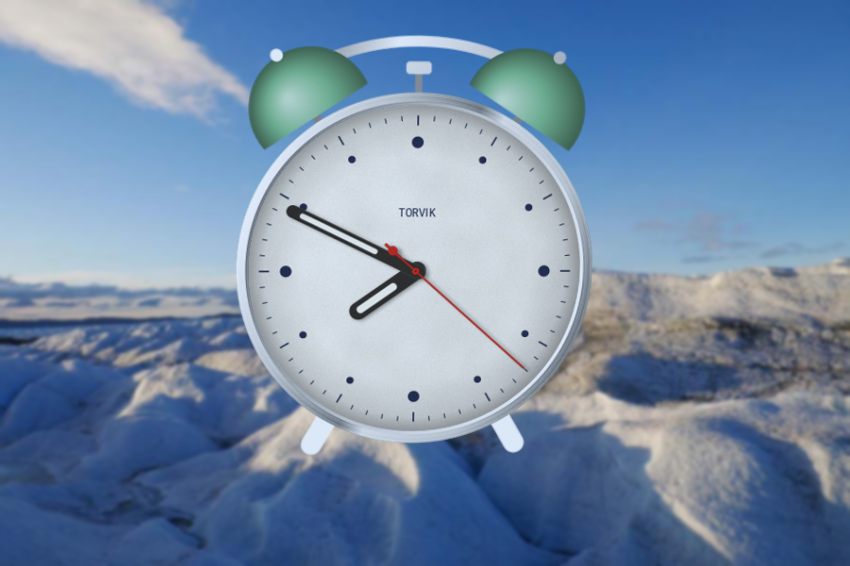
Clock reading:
7.49.22
